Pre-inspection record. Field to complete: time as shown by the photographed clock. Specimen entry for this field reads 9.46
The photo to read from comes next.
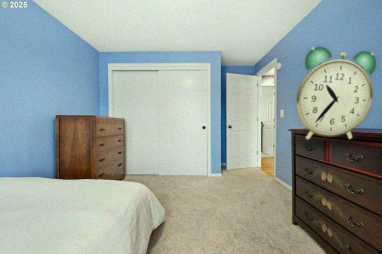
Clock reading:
10.36
